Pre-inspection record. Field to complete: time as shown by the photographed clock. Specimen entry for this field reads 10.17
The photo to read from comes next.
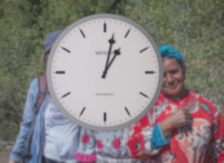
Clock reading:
1.02
